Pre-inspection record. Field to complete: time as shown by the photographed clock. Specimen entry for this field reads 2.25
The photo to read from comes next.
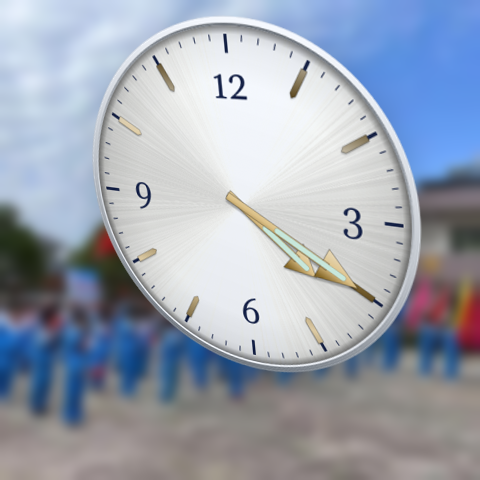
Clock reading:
4.20
